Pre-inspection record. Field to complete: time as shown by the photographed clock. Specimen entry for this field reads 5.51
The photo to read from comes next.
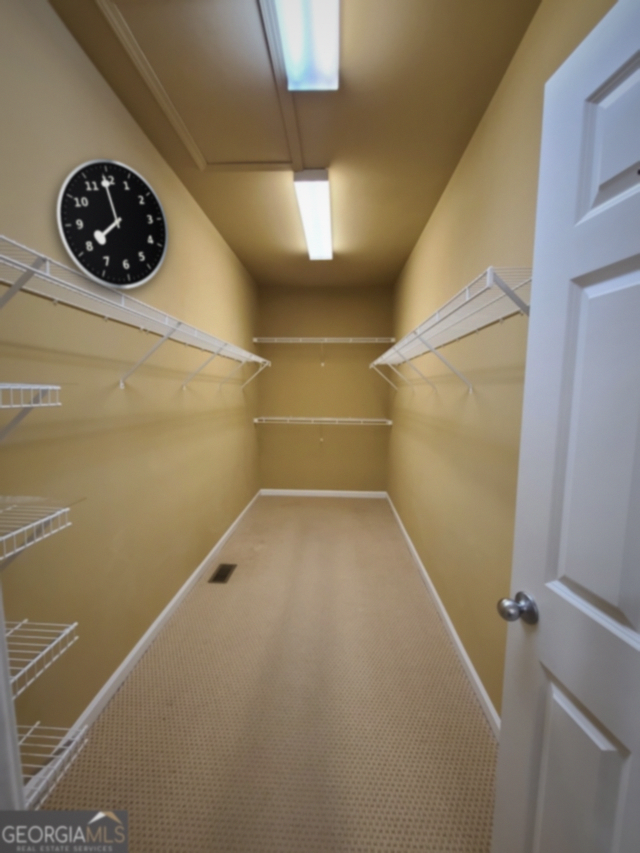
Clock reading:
7.59
